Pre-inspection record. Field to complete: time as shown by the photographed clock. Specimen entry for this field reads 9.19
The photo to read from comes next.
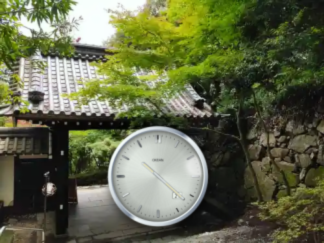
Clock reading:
10.22
